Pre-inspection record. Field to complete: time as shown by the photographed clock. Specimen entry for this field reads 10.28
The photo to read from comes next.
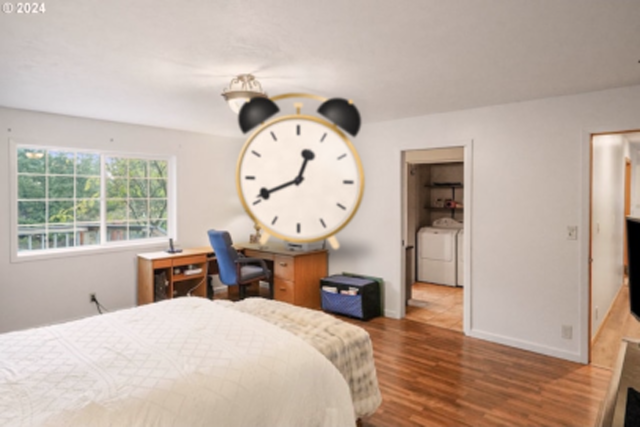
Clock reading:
12.41
